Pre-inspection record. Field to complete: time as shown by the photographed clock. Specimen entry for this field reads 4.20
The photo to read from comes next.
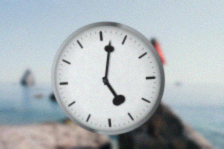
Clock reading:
5.02
